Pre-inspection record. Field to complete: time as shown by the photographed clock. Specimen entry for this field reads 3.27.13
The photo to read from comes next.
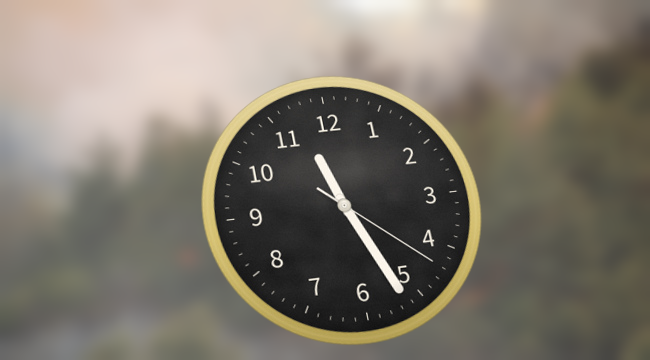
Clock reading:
11.26.22
